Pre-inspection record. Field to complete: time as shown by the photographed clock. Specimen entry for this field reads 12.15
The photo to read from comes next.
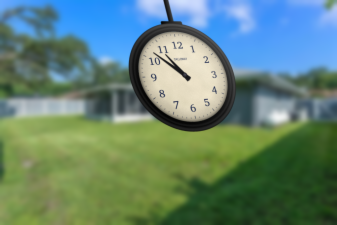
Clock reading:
10.52
